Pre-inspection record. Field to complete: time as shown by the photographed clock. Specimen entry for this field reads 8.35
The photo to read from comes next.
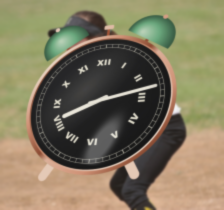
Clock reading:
8.13
